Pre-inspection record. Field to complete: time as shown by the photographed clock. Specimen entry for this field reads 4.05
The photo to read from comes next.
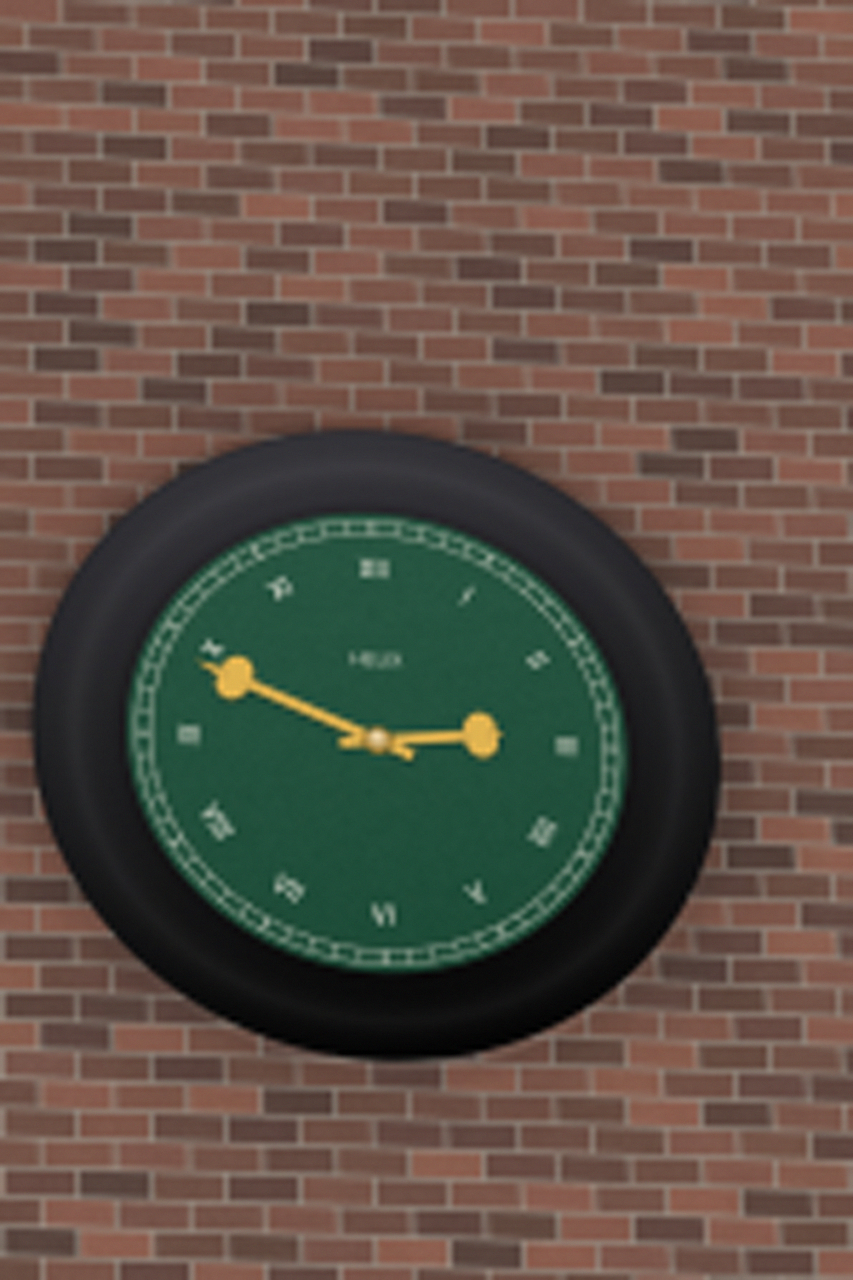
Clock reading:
2.49
